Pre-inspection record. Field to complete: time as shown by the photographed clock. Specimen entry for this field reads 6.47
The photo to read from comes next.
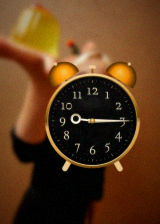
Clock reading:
9.15
